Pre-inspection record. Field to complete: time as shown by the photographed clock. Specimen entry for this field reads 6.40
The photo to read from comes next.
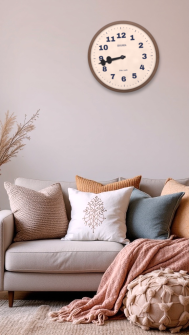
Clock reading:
8.43
